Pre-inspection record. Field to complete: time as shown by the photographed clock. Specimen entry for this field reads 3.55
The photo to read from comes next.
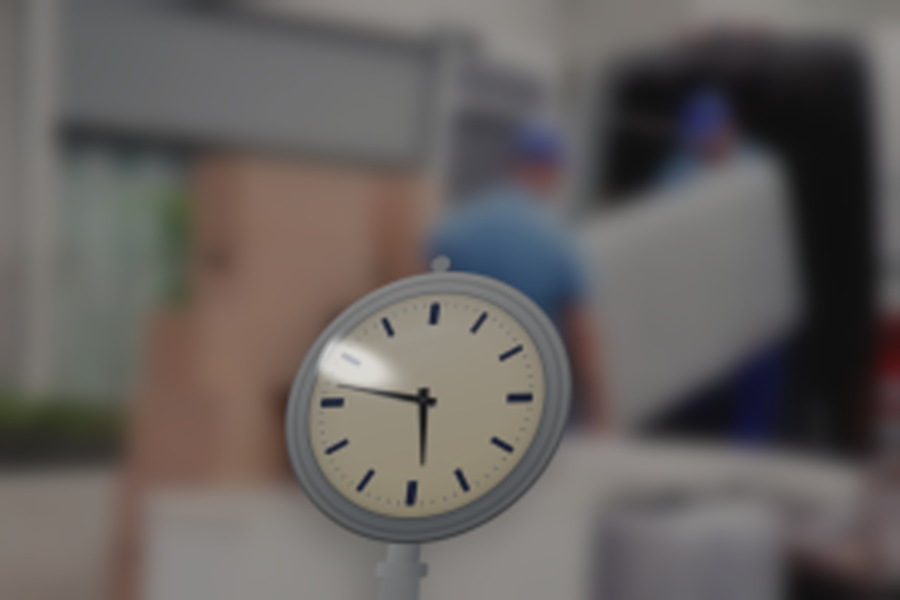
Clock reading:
5.47
